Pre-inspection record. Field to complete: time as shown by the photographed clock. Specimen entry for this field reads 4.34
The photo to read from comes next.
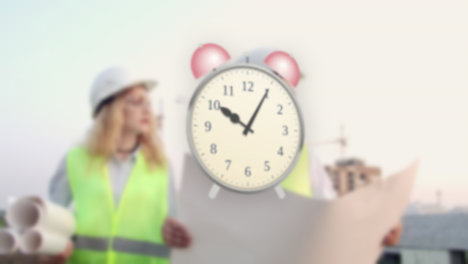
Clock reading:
10.05
